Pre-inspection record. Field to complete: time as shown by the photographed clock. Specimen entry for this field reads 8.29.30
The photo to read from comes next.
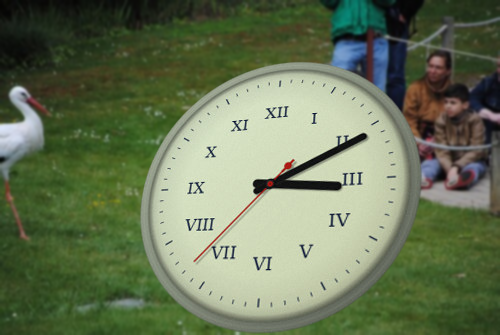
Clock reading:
3.10.37
